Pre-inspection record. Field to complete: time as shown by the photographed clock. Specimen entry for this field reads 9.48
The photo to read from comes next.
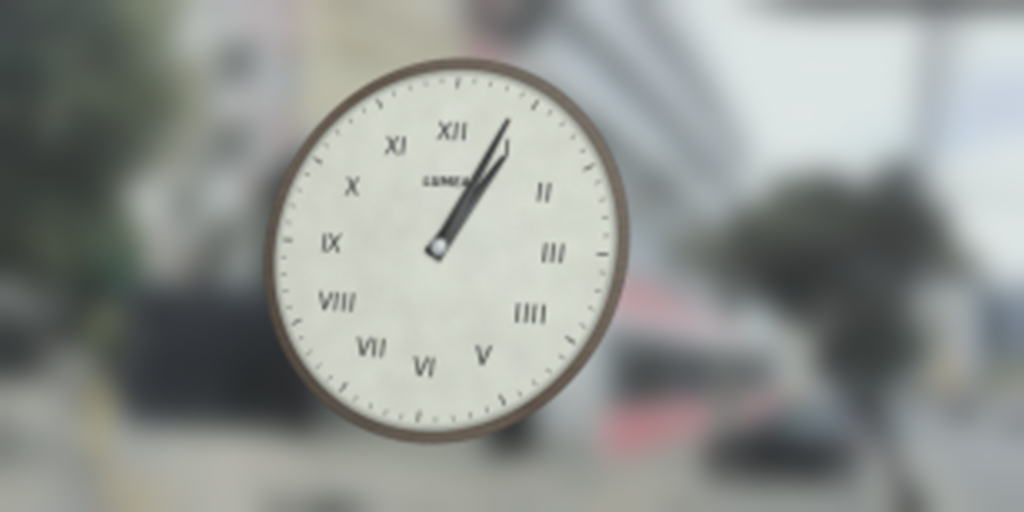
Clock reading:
1.04
